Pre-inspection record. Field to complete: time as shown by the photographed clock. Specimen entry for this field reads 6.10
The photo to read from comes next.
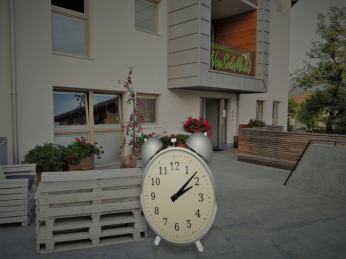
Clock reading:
2.08
